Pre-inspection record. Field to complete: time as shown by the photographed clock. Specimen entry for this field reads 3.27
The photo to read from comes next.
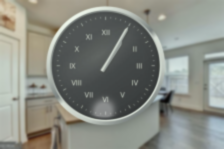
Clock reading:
1.05
